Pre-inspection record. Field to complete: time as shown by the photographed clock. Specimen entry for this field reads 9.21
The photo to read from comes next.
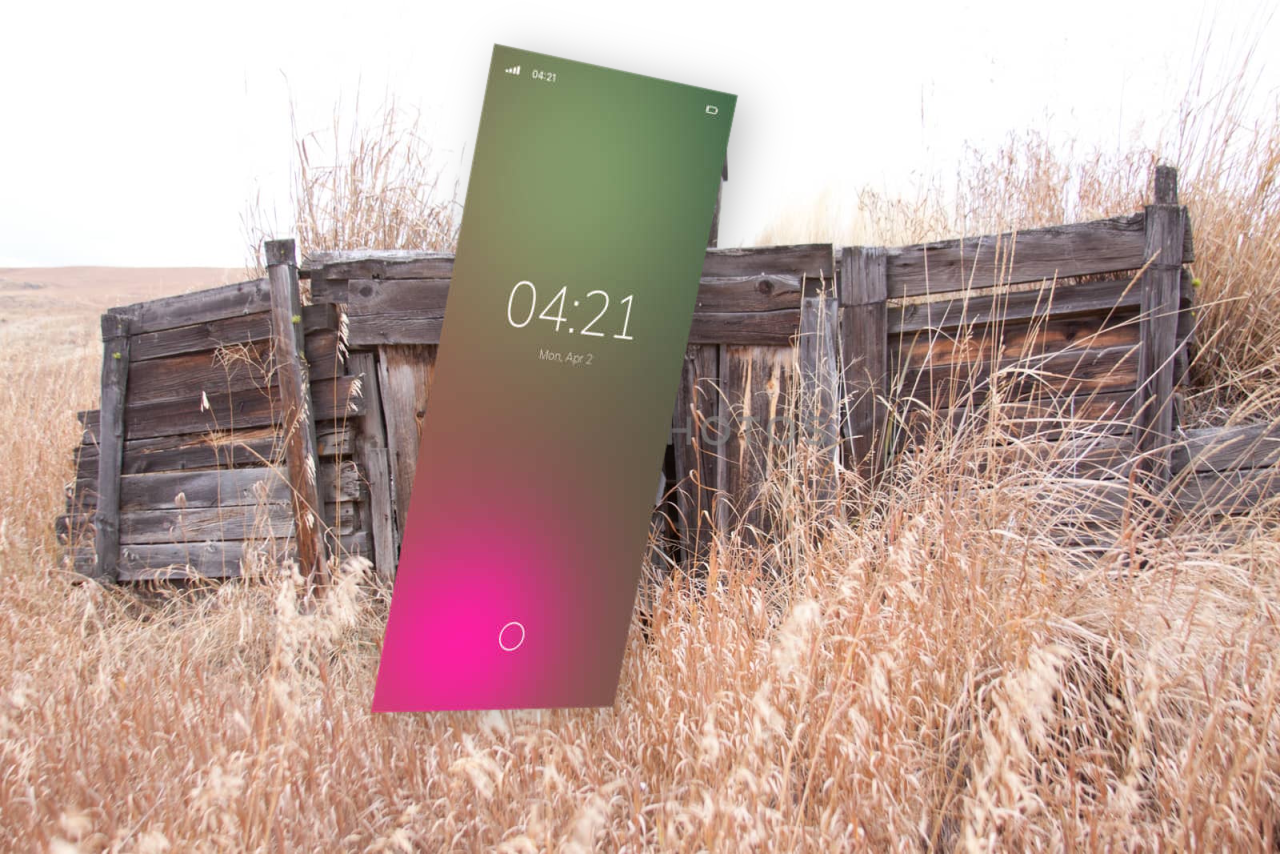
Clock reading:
4.21
